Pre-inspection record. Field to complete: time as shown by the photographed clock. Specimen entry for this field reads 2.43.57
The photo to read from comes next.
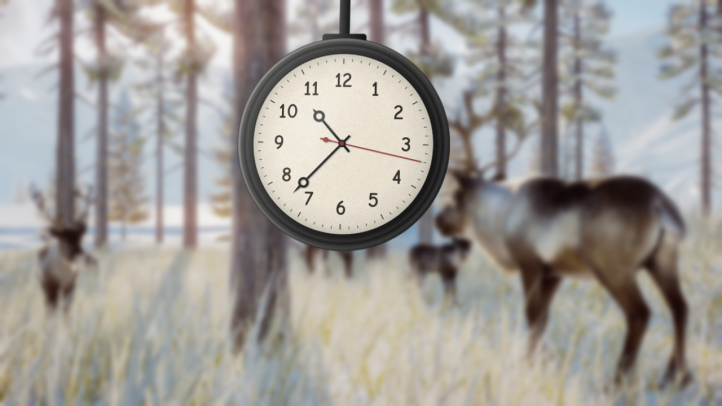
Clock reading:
10.37.17
